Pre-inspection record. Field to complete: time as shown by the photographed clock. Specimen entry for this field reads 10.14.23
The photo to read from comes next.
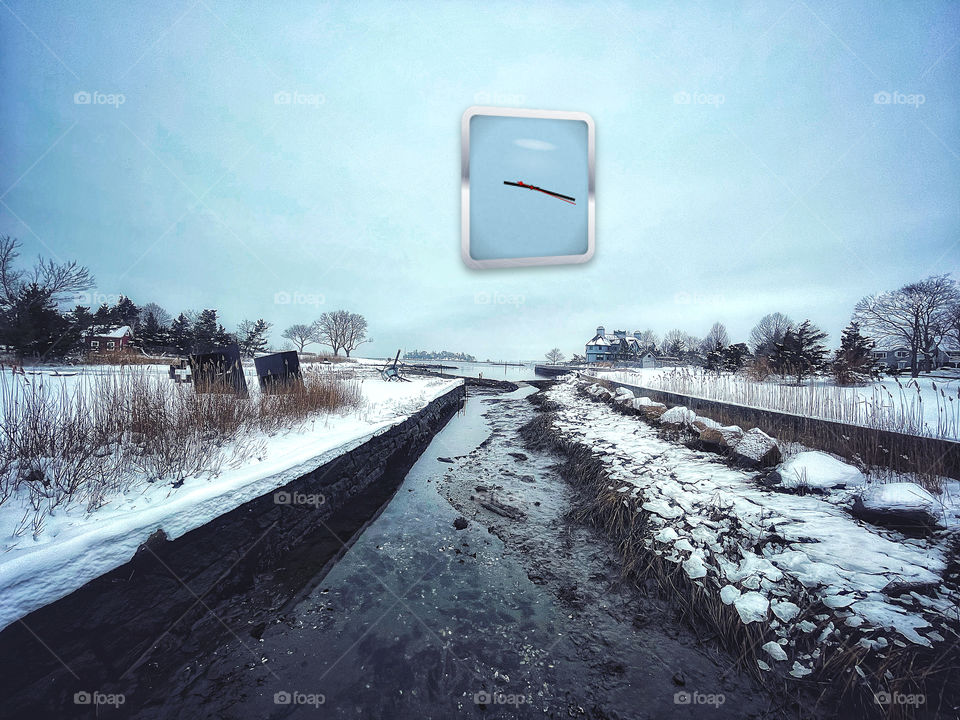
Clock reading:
9.17.18
